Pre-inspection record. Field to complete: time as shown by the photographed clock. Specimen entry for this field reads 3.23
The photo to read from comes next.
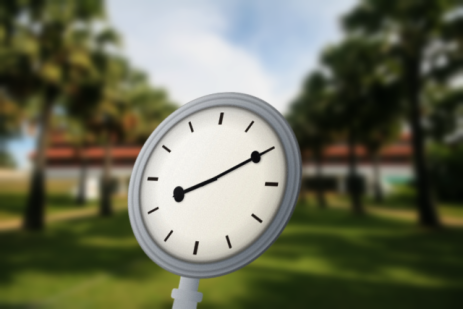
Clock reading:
8.10
